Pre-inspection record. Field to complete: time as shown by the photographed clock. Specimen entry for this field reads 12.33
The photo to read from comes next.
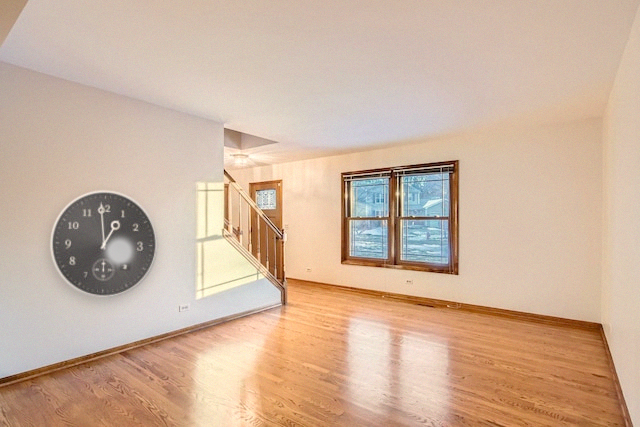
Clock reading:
12.59
